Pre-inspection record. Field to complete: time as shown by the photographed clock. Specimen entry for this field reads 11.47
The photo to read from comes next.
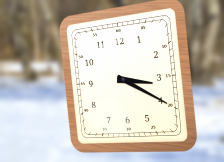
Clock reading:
3.20
